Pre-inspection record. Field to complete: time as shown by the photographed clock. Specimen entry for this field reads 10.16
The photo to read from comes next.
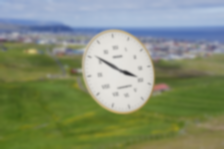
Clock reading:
3.51
